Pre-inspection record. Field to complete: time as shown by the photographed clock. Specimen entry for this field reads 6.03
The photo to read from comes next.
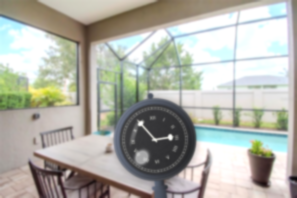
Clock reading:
2.54
